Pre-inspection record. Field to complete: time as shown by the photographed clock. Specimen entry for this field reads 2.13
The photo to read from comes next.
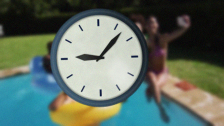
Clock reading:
9.07
